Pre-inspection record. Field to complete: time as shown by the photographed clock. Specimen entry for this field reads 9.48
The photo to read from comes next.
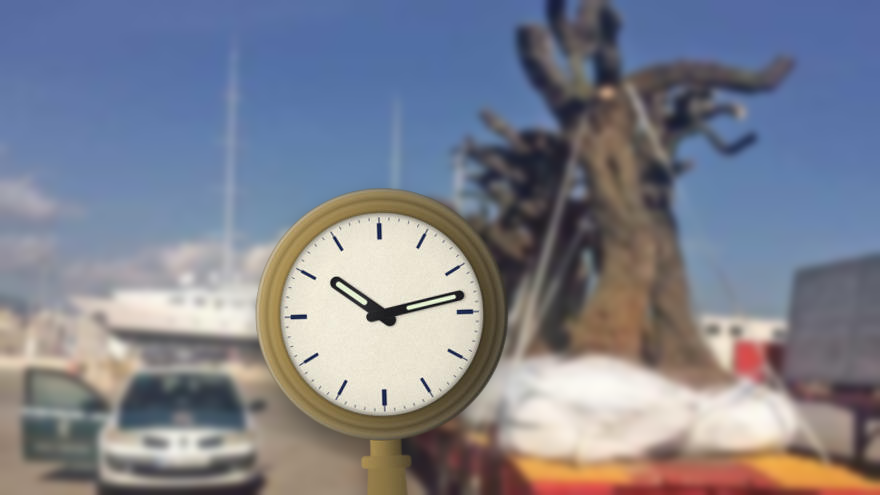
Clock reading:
10.13
